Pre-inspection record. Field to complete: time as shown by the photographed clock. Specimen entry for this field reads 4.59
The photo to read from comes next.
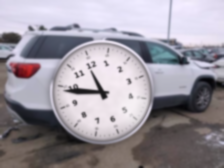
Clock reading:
11.49
